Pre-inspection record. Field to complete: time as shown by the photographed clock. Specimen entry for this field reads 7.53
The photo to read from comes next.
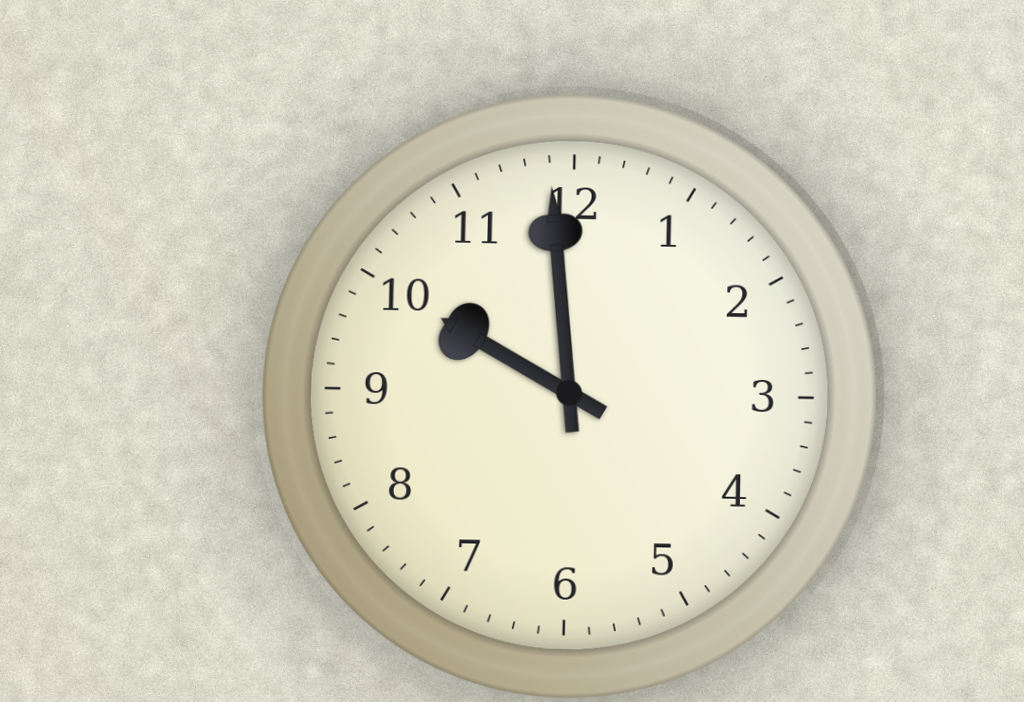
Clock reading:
9.59
